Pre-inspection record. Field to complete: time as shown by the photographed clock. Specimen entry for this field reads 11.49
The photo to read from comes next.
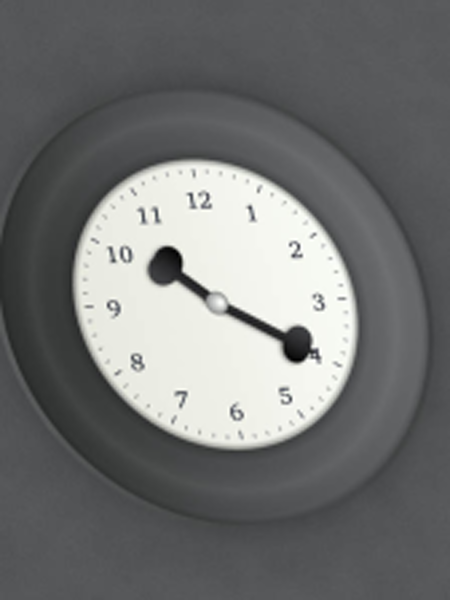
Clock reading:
10.20
